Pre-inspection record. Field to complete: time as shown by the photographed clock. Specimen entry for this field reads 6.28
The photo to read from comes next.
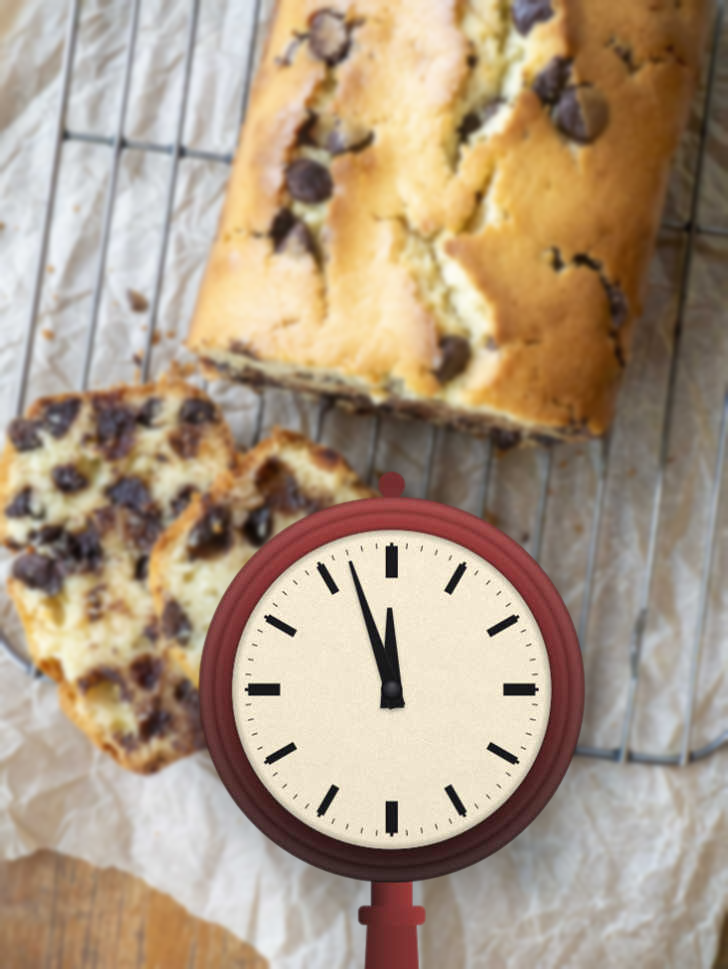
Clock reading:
11.57
